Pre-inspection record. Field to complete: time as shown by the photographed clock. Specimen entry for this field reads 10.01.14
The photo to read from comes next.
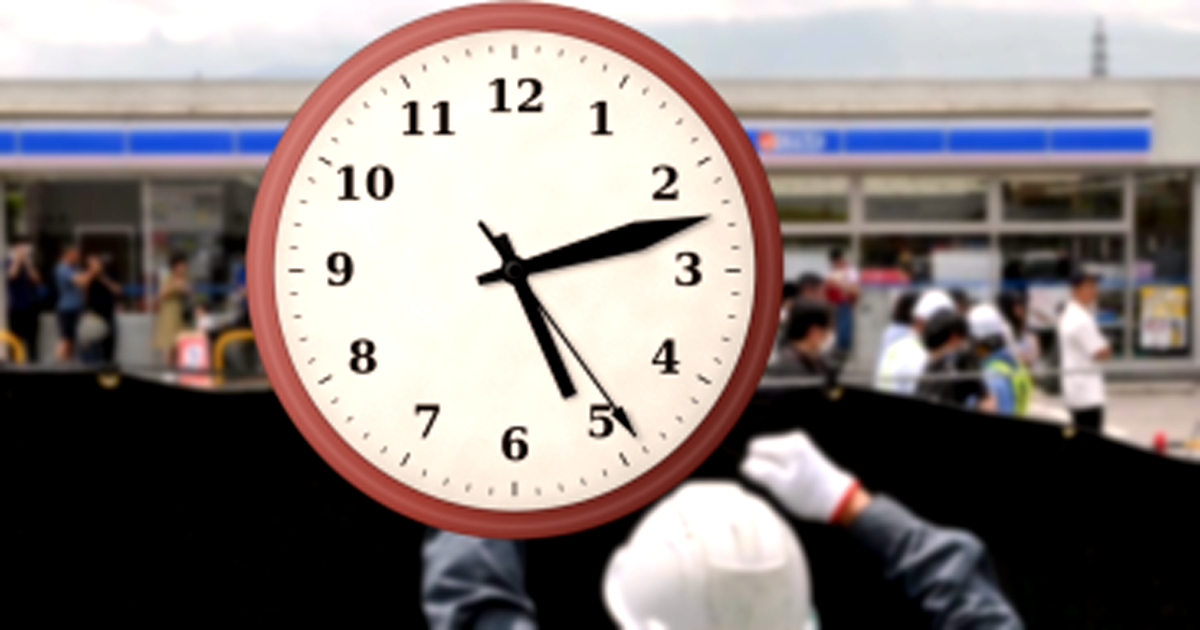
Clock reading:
5.12.24
